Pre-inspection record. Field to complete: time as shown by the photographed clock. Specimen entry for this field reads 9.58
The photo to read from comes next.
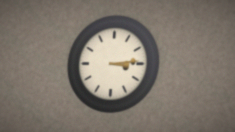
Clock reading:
3.14
